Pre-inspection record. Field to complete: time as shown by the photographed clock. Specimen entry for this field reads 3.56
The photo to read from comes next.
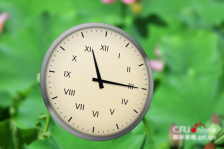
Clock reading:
11.15
